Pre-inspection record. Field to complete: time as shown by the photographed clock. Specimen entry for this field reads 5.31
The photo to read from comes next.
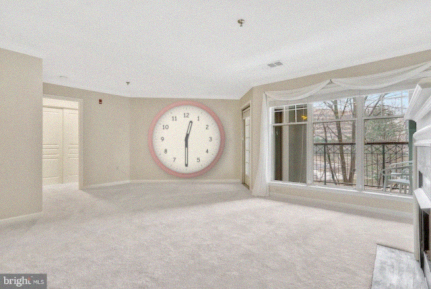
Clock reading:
12.30
